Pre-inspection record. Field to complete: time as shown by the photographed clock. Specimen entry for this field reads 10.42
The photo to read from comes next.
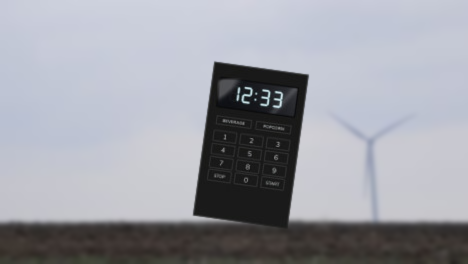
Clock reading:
12.33
